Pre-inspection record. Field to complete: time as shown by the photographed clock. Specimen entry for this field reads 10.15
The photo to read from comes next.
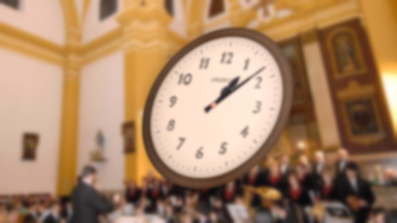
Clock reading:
1.08
